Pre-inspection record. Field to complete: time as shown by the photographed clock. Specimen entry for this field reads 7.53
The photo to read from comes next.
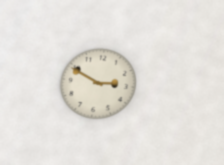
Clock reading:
2.49
